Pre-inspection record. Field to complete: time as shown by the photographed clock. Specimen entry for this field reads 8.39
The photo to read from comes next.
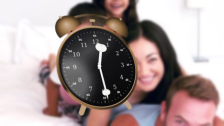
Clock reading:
12.29
